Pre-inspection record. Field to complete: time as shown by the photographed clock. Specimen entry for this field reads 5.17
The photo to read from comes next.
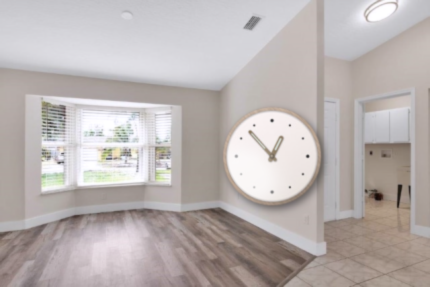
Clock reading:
12.53
